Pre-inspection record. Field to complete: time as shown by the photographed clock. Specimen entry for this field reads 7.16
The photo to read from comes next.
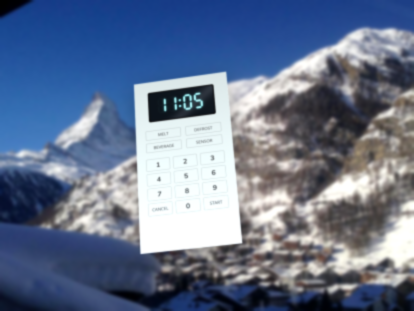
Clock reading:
11.05
